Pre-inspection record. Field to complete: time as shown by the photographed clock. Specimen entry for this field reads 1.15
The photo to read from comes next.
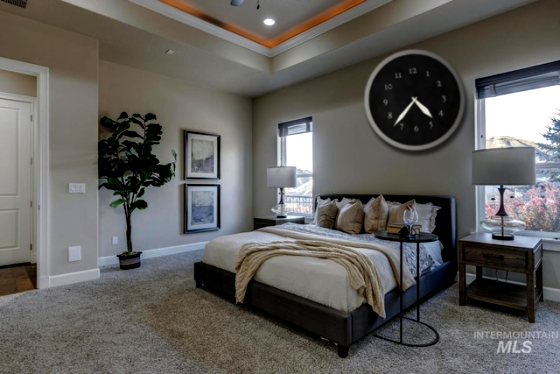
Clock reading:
4.37
